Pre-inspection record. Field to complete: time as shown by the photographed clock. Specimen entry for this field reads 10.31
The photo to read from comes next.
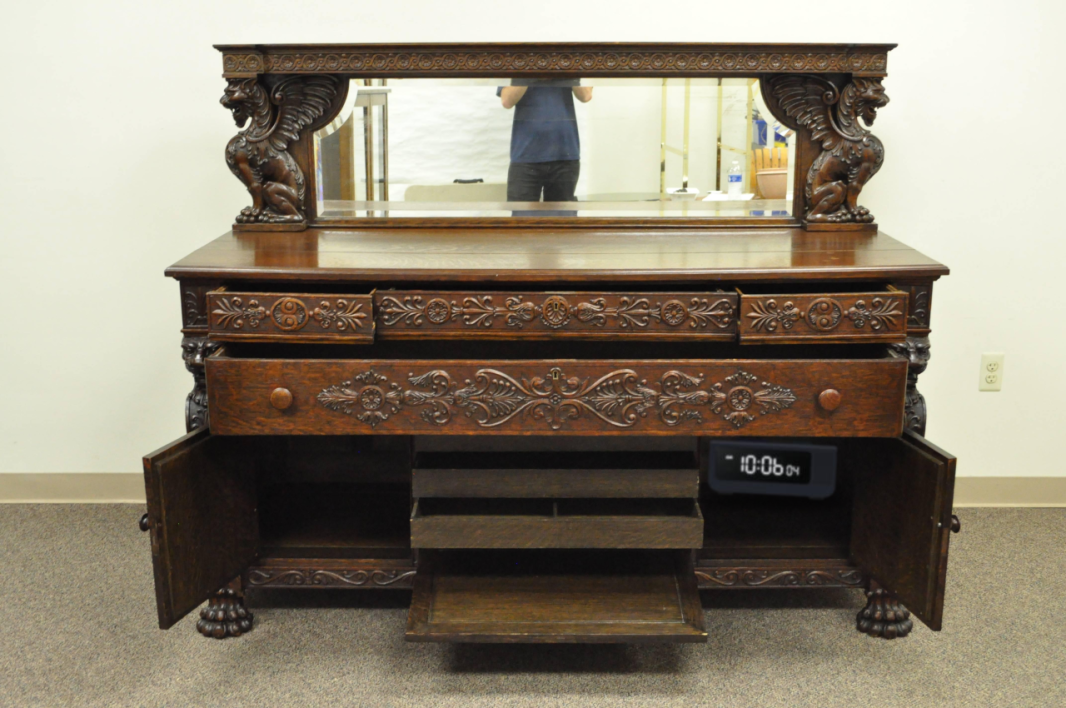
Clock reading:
10.06
